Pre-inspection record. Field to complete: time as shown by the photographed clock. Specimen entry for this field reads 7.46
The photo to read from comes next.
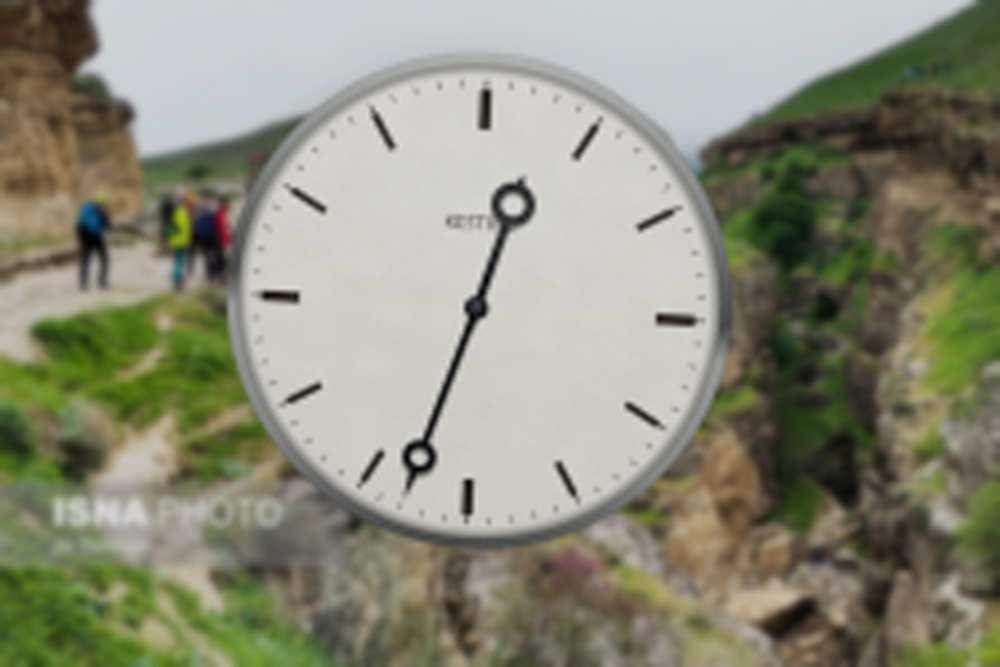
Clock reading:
12.33
